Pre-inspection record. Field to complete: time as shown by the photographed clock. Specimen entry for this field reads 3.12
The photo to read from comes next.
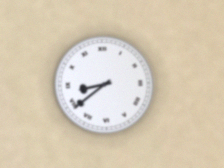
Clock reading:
8.39
